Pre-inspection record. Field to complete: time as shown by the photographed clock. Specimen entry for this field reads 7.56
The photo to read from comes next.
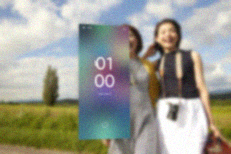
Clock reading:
1.00
